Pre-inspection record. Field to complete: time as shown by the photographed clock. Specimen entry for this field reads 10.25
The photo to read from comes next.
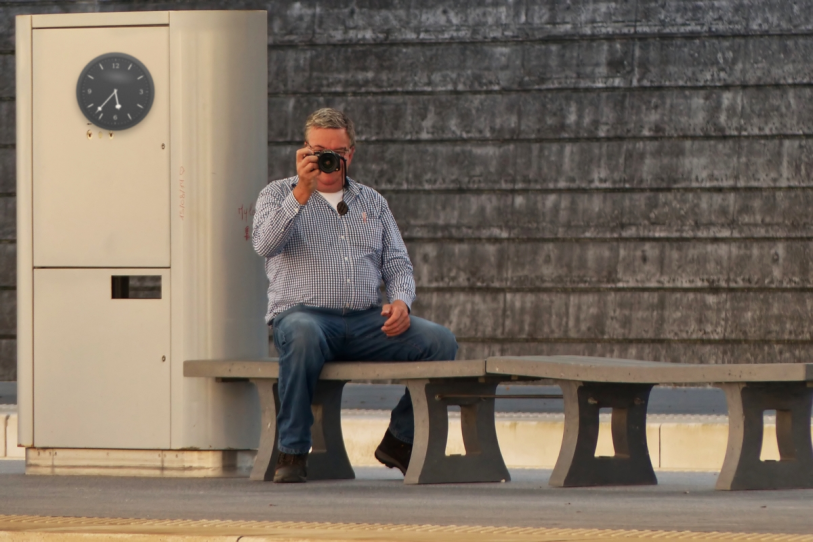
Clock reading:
5.37
